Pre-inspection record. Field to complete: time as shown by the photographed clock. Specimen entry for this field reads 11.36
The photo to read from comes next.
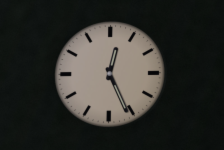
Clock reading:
12.26
